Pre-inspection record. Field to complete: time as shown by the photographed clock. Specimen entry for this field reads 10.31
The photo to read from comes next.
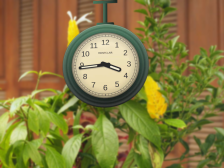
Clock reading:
3.44
